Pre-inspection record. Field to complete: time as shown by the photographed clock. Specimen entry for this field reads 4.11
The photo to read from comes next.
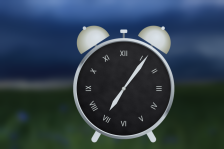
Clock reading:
7.06
